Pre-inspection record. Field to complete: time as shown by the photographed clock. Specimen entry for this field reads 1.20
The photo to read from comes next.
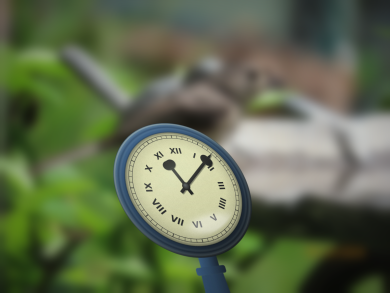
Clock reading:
11.08
